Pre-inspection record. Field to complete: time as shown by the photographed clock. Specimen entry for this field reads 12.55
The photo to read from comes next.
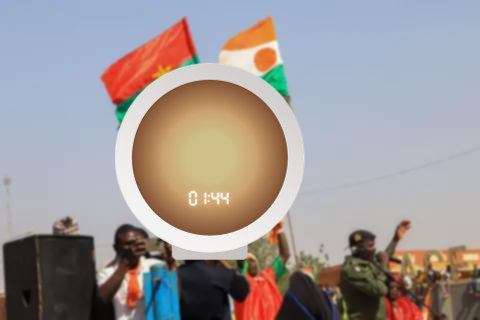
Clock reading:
1.44
